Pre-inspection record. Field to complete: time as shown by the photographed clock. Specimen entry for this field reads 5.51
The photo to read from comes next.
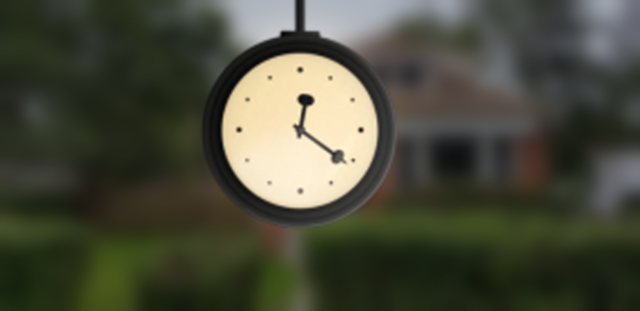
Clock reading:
12.21
